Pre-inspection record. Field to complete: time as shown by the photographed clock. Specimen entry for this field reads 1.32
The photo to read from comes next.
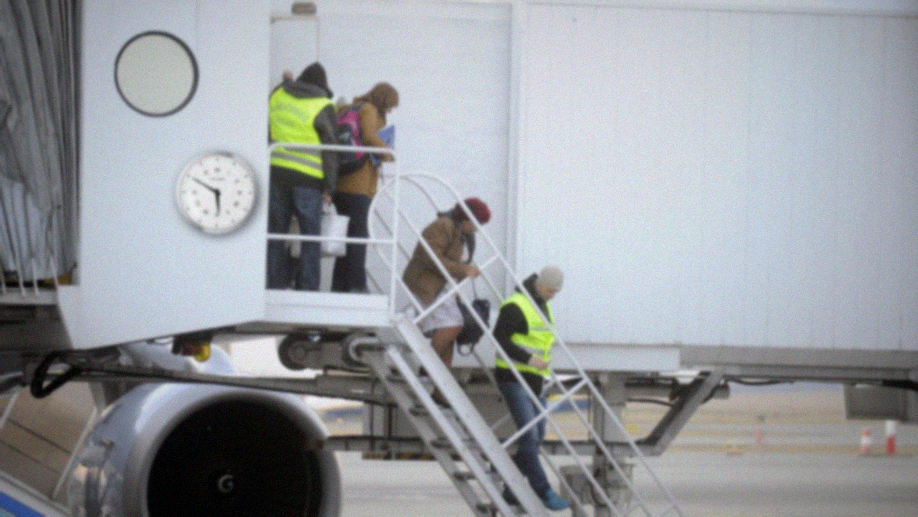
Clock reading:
5.50
